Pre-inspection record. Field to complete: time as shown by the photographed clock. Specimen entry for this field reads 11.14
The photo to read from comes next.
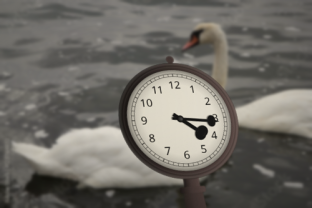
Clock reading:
4.16
